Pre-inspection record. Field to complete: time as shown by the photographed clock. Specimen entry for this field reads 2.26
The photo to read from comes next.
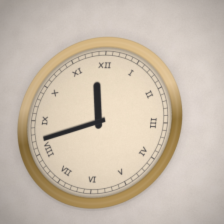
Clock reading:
11.42
